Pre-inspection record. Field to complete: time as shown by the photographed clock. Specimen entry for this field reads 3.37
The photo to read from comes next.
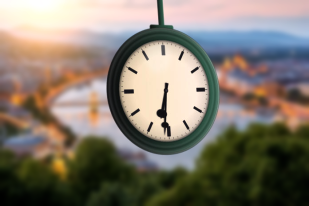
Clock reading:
6.31
